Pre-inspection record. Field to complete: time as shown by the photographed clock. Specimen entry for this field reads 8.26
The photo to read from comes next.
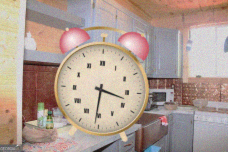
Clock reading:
3.31
